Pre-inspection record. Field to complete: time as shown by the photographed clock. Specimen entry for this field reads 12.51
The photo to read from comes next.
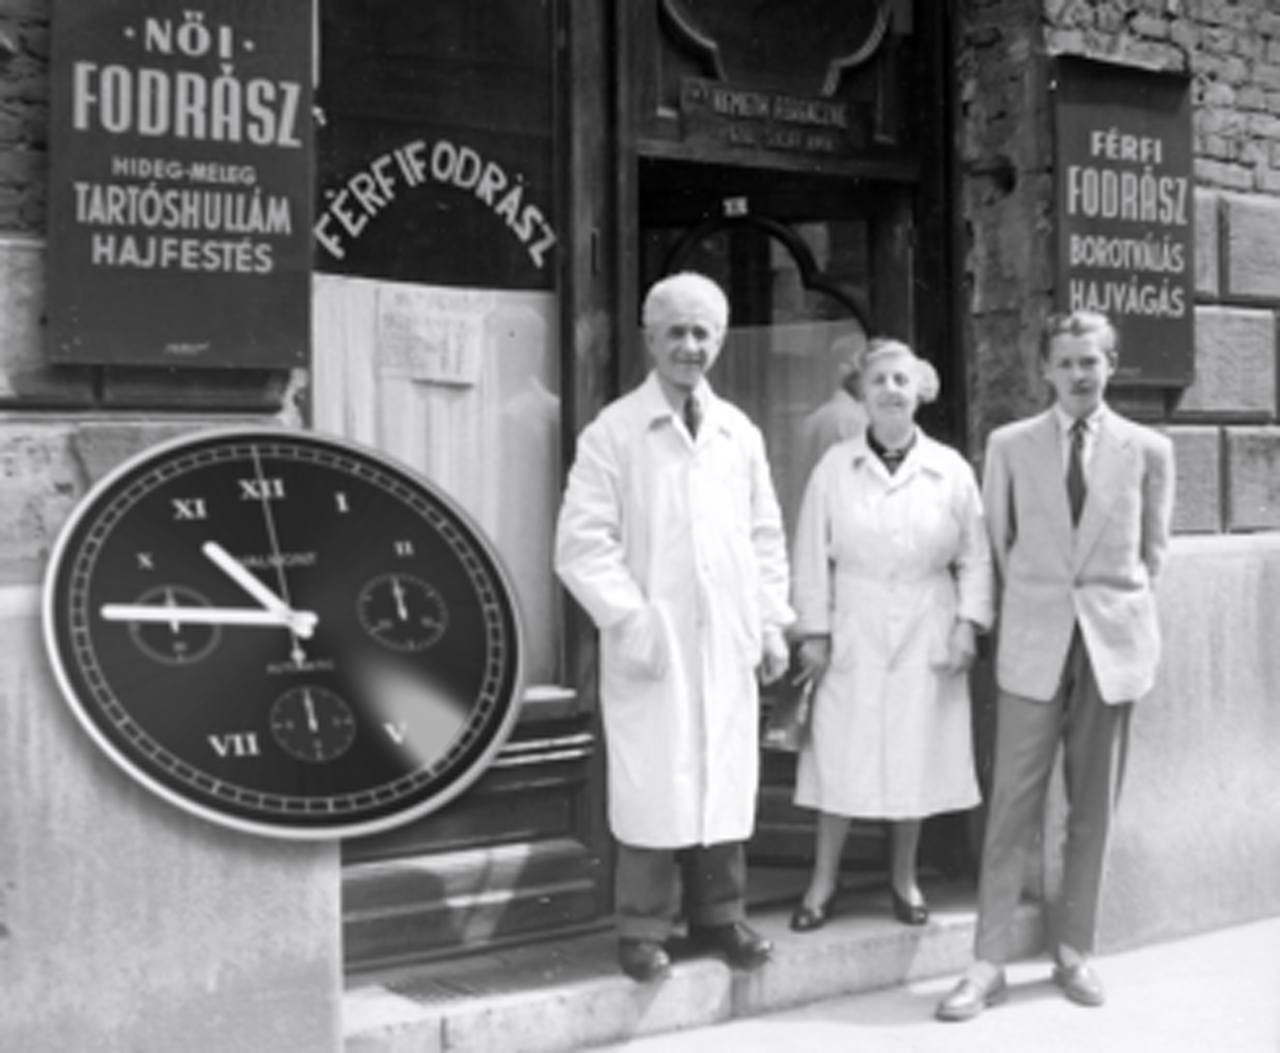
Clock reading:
10.46
